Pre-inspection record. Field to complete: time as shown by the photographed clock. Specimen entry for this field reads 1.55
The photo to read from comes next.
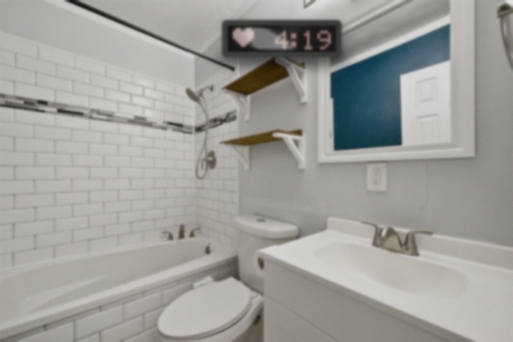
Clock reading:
4.19
